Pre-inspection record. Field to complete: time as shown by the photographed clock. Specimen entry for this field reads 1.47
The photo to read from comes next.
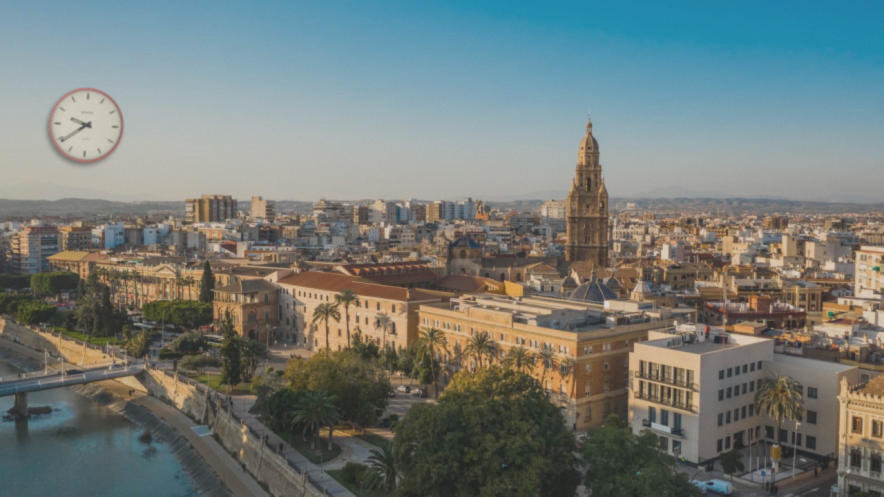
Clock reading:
9.39
